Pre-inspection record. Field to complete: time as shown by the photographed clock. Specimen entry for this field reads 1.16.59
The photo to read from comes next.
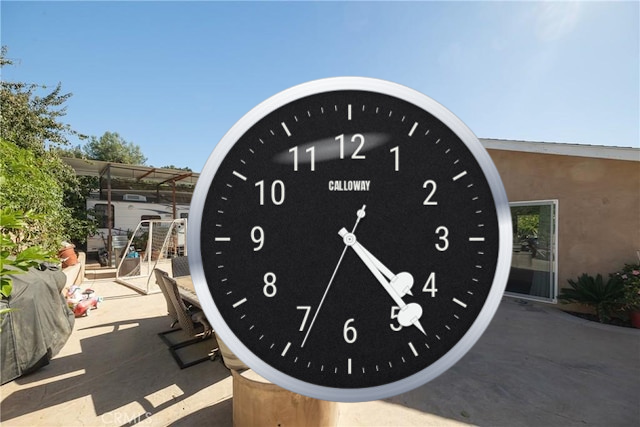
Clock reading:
4.23.34
